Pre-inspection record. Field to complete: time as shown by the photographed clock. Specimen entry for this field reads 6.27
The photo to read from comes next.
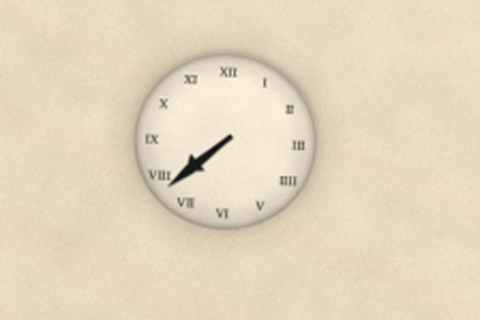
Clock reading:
7.38
